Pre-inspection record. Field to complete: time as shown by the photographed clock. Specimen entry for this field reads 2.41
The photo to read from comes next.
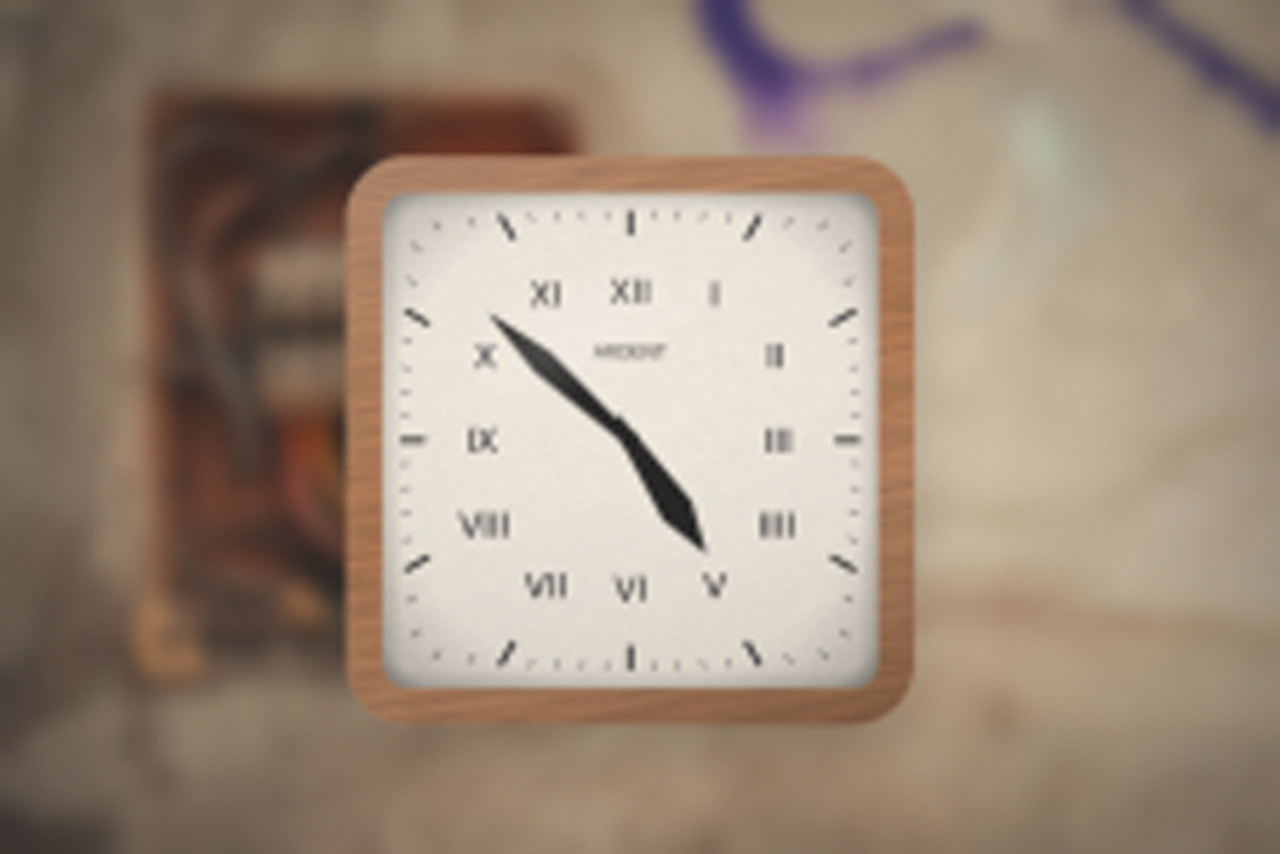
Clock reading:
4.52
